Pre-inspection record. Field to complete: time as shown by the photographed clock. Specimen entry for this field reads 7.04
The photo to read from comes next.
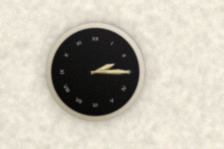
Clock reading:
2.15
